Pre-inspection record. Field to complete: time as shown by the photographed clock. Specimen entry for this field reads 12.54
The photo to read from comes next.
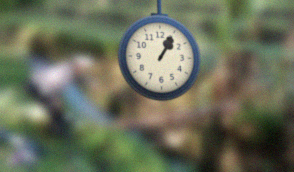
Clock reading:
1.05
